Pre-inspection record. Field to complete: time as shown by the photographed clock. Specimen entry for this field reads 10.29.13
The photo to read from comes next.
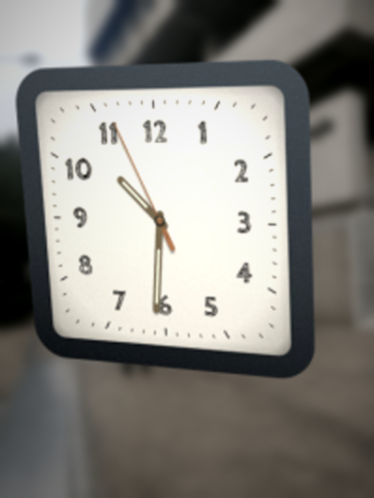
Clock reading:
10.30.56
